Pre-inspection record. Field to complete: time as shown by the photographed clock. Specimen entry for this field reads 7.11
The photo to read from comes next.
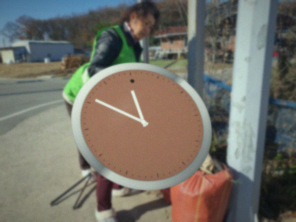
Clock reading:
11.51
